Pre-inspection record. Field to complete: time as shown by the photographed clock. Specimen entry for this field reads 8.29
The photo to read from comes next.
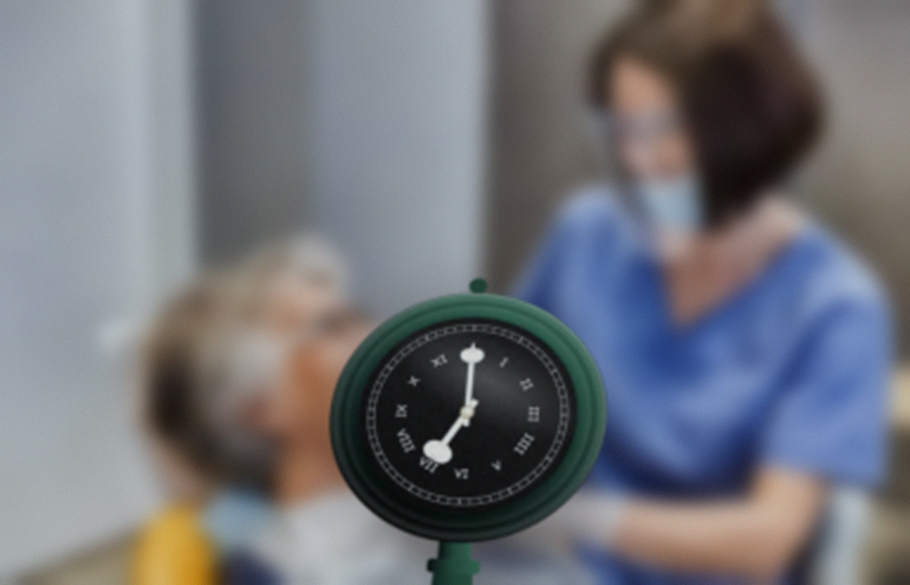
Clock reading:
7.00
